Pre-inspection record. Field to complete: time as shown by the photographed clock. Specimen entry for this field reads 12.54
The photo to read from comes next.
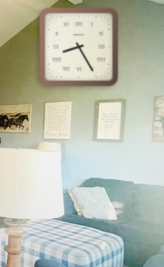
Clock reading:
8.25
